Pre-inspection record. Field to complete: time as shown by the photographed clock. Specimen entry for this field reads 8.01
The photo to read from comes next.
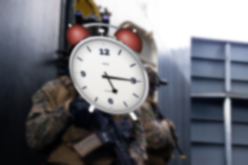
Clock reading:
5.15
